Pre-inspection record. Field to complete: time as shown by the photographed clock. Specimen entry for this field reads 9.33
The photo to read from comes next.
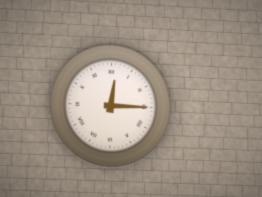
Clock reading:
12.15
